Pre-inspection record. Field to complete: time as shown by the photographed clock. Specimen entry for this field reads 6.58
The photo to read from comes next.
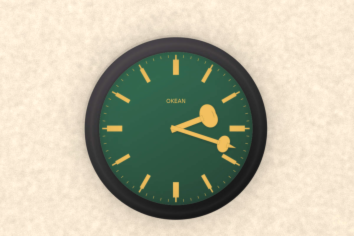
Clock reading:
2.18
